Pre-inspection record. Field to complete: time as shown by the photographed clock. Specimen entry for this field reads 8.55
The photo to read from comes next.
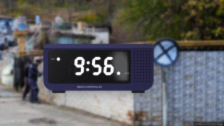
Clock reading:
9.56
